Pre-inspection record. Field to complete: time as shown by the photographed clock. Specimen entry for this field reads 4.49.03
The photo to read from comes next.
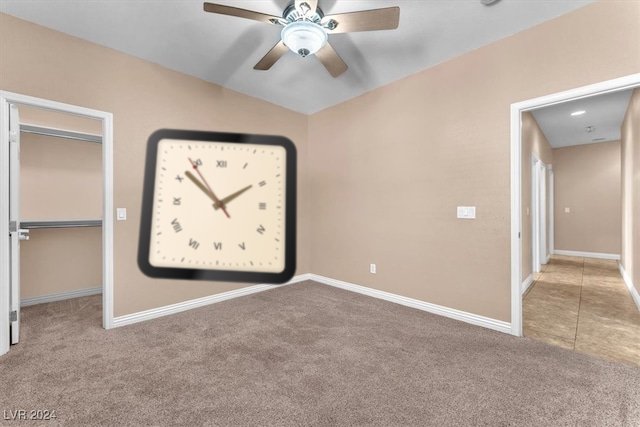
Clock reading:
1.51.54
